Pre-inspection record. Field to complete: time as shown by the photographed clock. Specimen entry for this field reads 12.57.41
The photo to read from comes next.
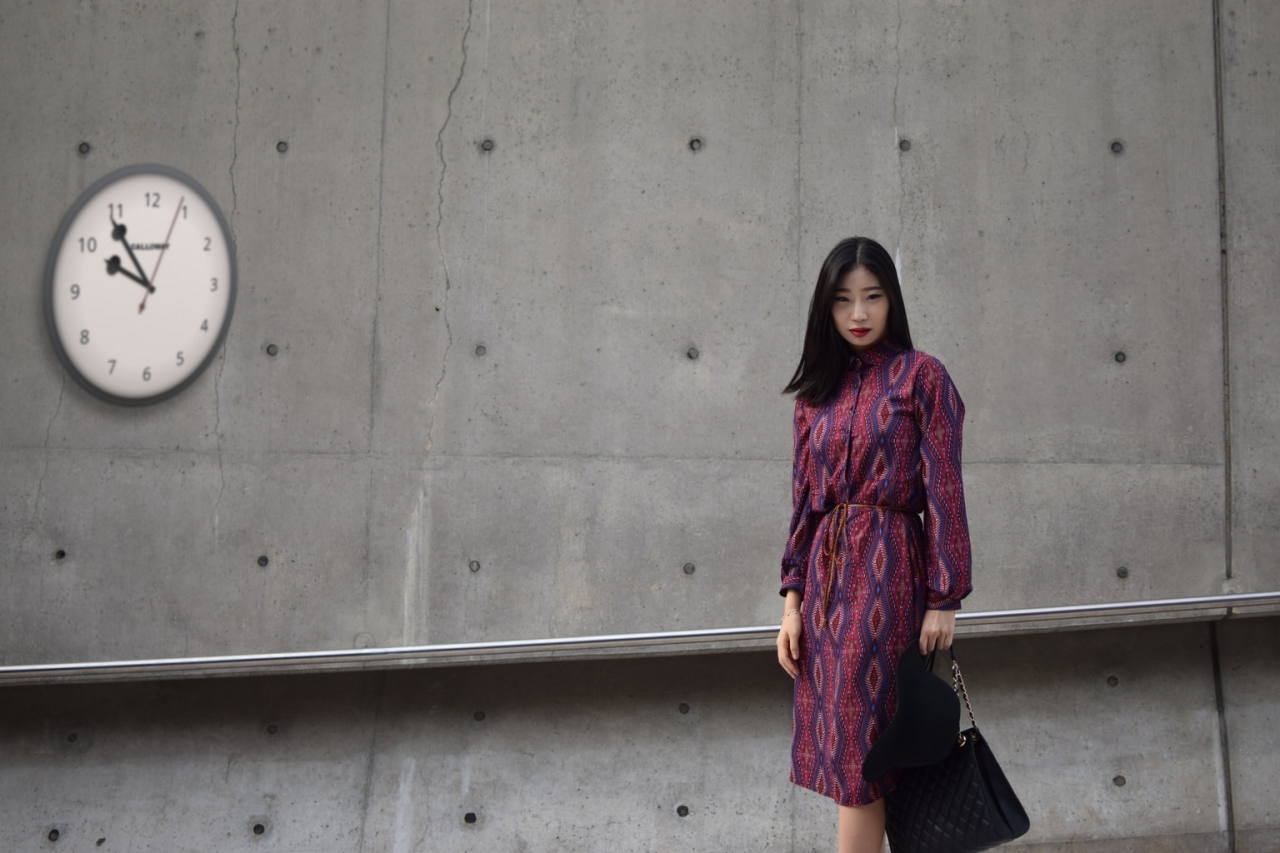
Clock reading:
9.54.04
